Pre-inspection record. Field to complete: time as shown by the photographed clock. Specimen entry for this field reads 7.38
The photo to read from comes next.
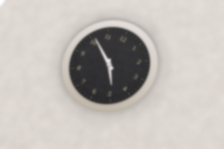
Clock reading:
4.51
